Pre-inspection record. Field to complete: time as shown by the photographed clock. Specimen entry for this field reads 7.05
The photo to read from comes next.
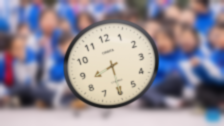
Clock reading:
8.30
